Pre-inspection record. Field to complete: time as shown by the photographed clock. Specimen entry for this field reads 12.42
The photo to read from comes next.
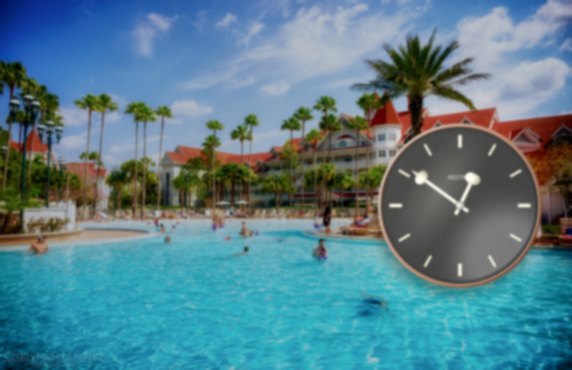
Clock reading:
12.51
